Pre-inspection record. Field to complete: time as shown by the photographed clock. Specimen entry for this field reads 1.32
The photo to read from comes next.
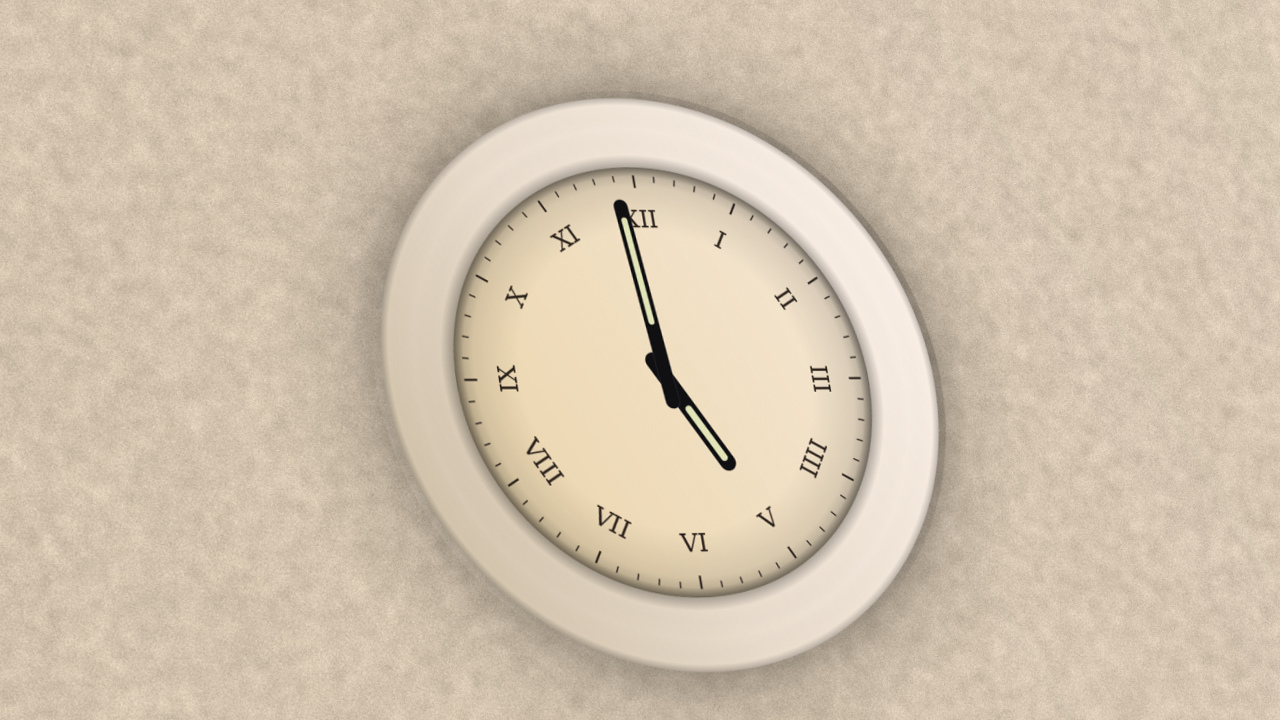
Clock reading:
4.59
